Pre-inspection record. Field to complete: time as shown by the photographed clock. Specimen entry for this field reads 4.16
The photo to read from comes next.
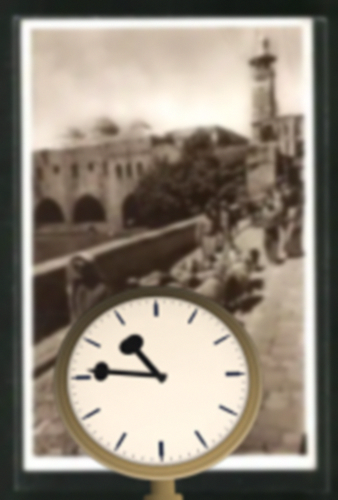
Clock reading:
10.46
